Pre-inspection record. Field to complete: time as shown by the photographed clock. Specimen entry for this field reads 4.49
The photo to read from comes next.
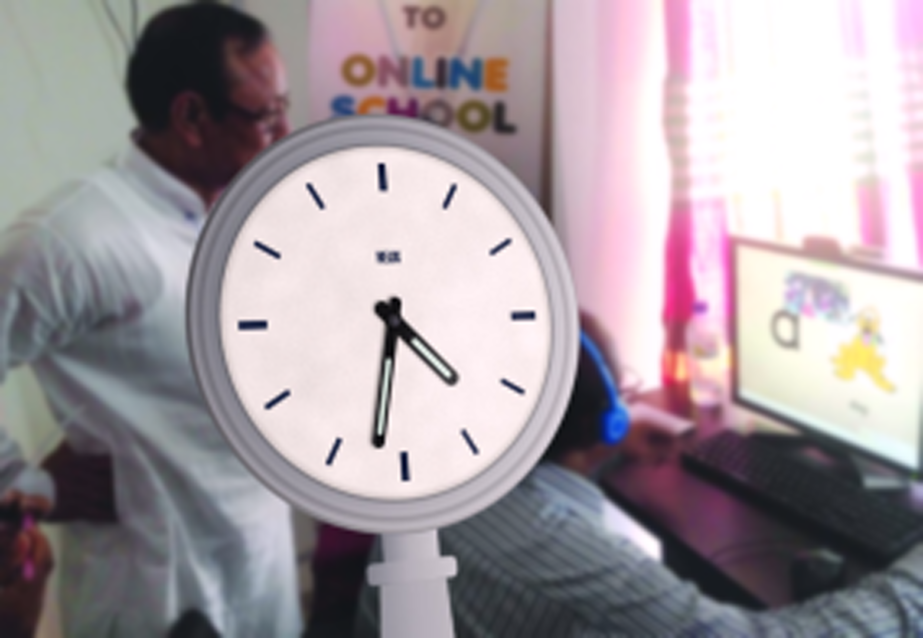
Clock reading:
4.32
